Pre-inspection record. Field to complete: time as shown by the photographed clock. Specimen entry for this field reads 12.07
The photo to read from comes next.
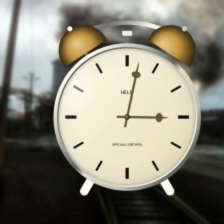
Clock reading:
3.02
